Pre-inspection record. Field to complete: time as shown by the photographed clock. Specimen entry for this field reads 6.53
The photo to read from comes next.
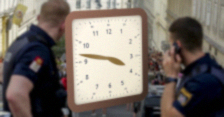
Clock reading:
3.47
